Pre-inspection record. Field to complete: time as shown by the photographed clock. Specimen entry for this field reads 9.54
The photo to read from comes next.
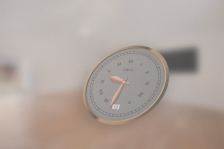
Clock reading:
9.32
